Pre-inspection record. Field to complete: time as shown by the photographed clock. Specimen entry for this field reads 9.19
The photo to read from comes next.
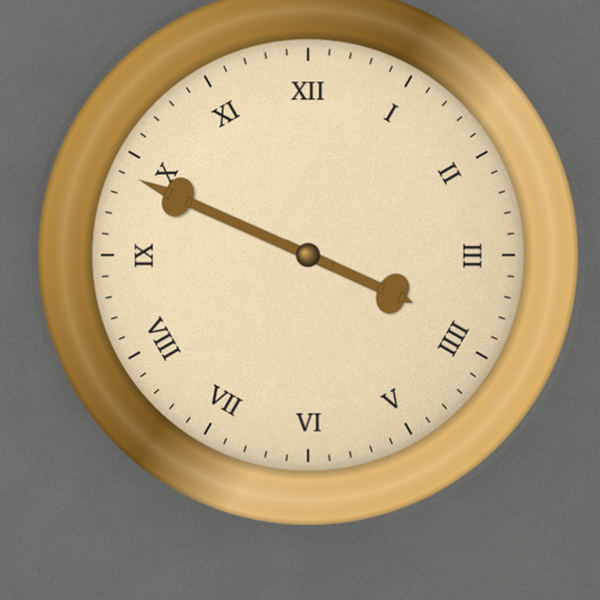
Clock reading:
3.49
